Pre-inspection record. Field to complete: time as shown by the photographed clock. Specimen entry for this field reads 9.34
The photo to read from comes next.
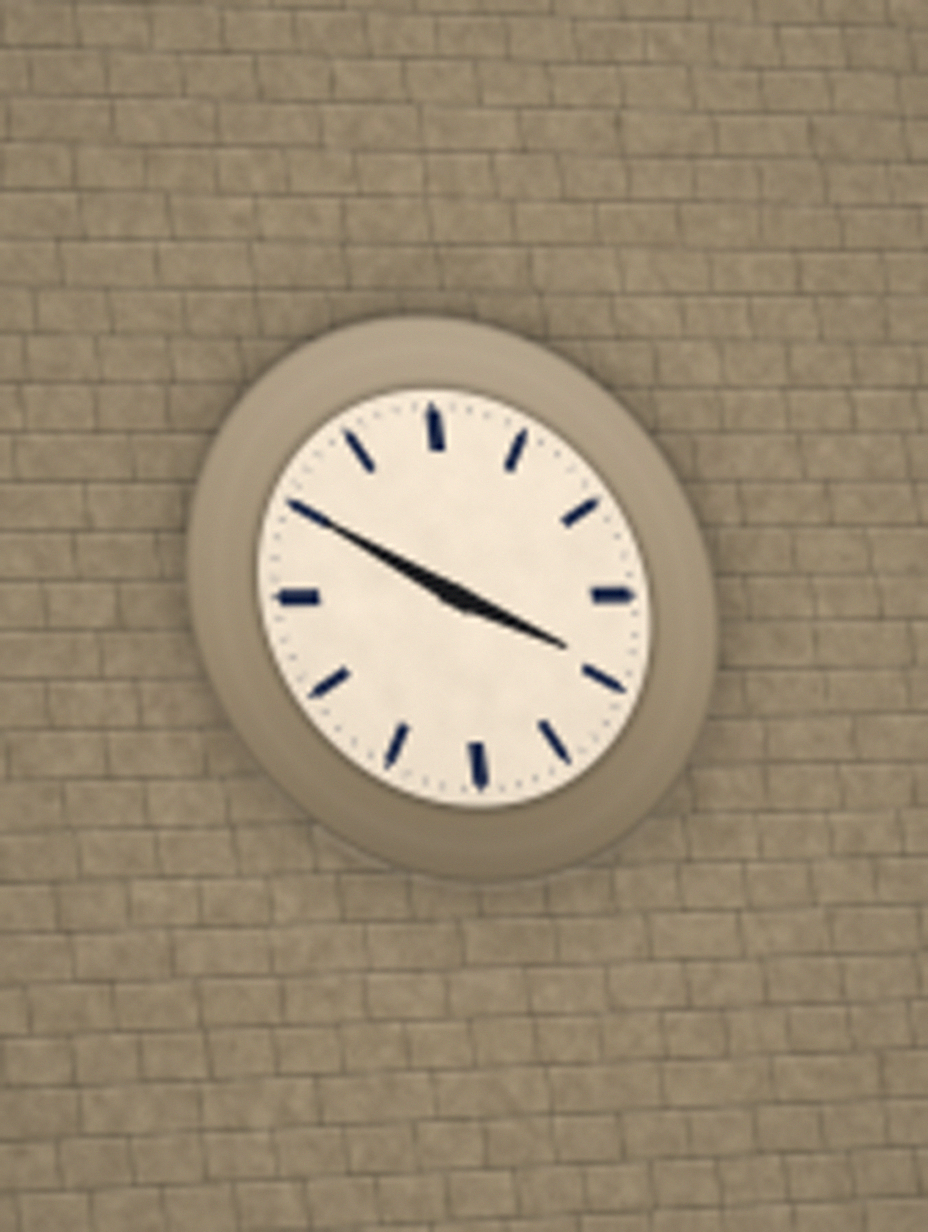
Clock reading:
3.50
